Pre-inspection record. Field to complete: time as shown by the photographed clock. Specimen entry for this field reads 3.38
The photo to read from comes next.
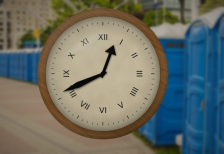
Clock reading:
12.41
